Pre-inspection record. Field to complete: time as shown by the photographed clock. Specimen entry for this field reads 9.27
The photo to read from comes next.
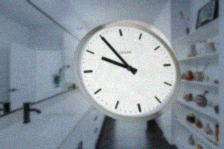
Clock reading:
9.55
